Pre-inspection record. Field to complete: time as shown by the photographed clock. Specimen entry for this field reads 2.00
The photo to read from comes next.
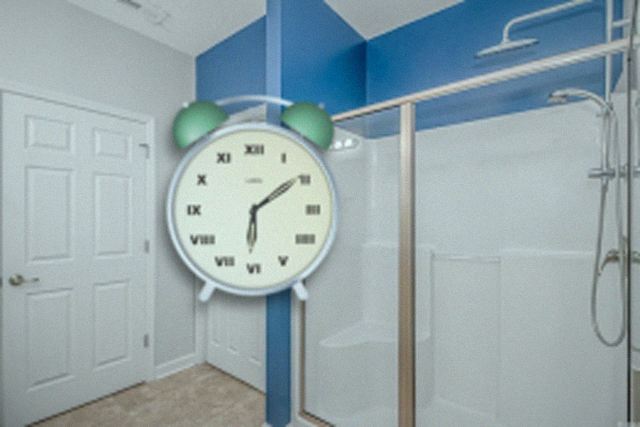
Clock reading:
6.09
